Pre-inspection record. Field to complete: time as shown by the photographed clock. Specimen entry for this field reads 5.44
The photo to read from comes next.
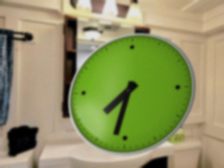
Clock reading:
7.32
